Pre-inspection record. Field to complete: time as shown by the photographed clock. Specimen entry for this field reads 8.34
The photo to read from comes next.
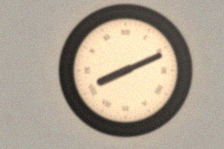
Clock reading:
8.11
